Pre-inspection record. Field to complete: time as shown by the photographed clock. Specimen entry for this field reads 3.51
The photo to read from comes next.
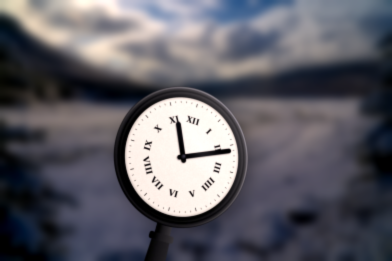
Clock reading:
11.11
